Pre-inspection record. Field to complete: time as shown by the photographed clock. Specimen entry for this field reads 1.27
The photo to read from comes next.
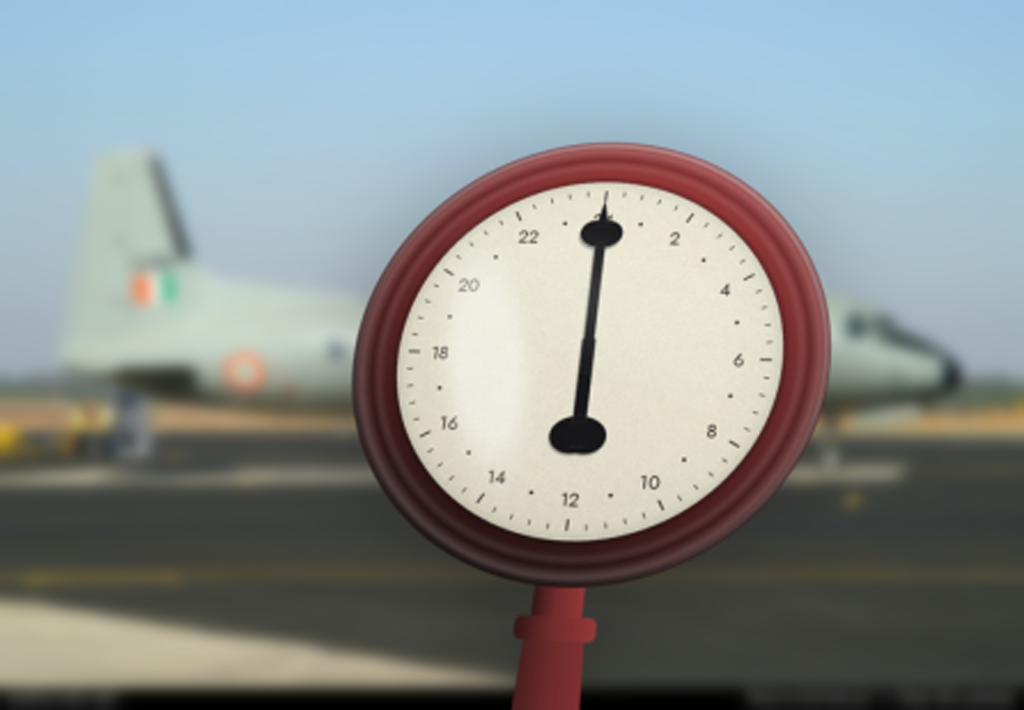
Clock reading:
12.00
